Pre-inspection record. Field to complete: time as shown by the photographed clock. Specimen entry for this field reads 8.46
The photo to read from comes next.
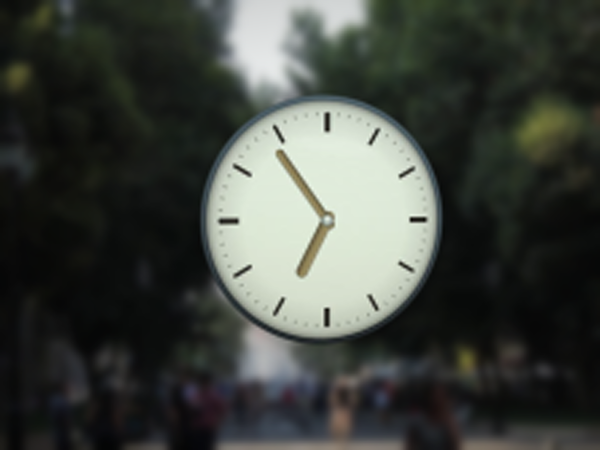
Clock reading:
6.54
